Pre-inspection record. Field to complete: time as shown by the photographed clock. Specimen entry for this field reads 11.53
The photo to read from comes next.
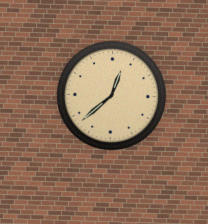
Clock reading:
12.38
